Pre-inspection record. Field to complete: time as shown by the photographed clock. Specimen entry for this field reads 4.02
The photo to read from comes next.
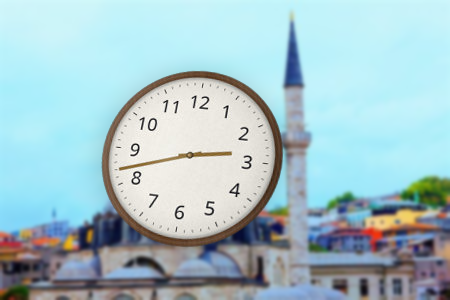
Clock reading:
2.42
